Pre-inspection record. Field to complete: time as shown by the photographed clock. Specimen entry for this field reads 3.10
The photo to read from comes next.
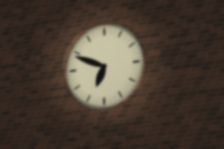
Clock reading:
6.49
